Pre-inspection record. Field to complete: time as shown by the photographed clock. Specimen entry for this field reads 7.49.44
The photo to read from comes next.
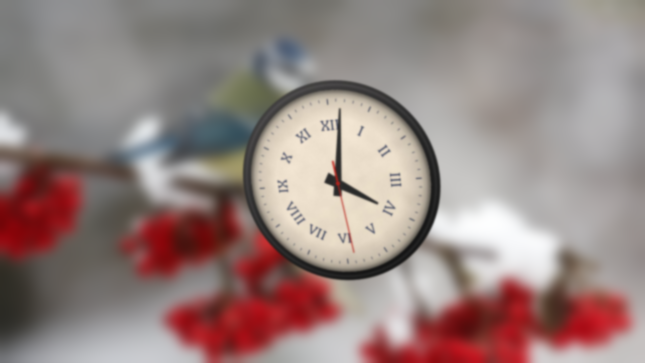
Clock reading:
4.01.29
